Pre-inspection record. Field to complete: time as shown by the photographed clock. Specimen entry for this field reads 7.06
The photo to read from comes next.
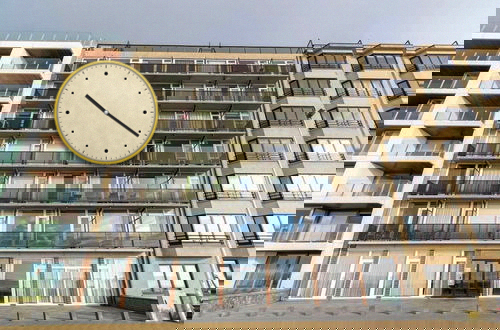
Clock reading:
10.21
